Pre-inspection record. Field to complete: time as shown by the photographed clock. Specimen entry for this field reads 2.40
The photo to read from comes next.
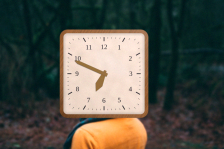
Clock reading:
6.49
